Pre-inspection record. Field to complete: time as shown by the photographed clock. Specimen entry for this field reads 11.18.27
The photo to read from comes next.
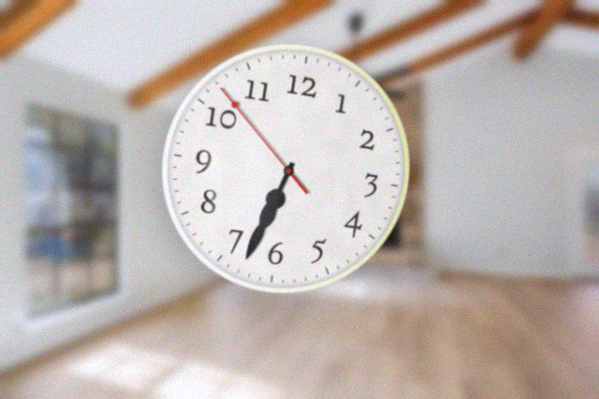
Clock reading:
6.32.52
